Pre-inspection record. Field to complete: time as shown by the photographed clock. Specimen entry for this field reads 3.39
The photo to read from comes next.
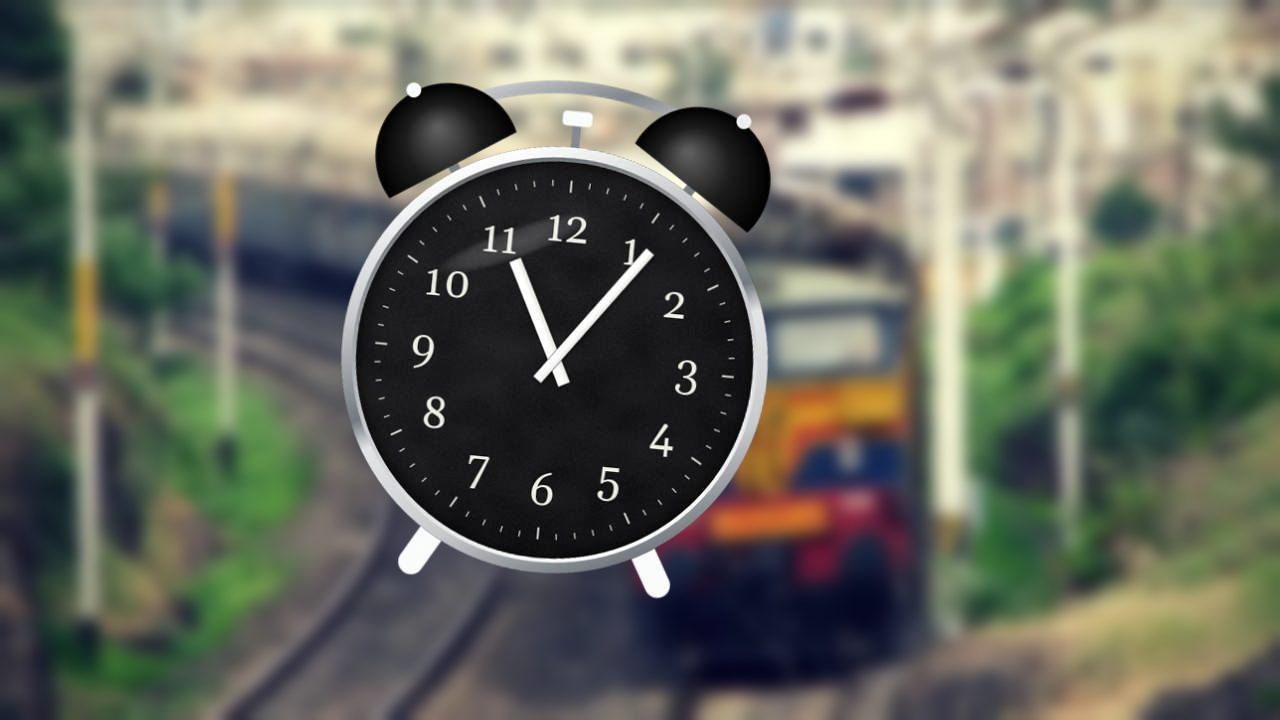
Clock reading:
11.06
